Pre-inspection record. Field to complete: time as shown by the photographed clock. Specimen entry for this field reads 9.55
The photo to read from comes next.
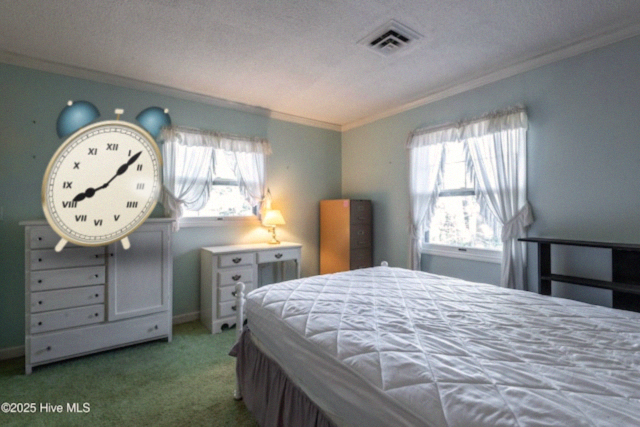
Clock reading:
8.07
